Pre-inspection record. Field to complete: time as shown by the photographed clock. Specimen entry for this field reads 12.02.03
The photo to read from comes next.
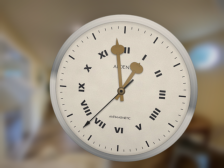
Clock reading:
12.58.37
